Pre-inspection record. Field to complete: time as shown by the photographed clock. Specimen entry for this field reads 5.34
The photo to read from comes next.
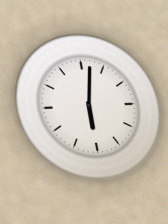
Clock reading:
6.02
